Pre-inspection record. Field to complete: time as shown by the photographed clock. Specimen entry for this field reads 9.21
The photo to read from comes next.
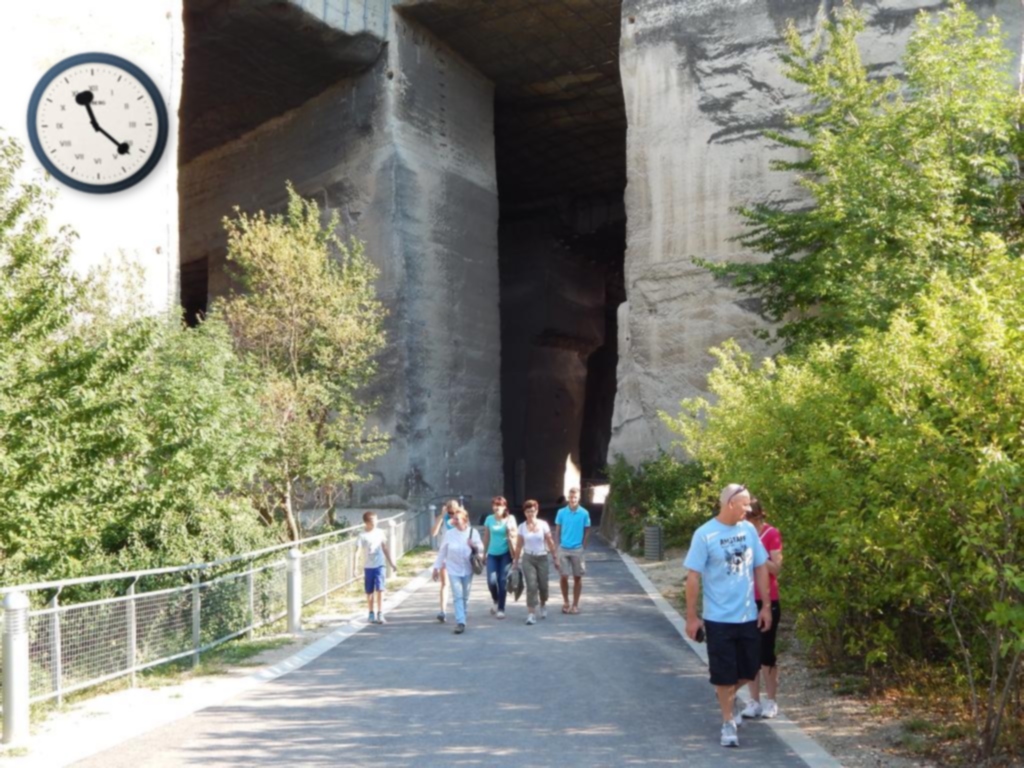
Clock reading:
11.22
